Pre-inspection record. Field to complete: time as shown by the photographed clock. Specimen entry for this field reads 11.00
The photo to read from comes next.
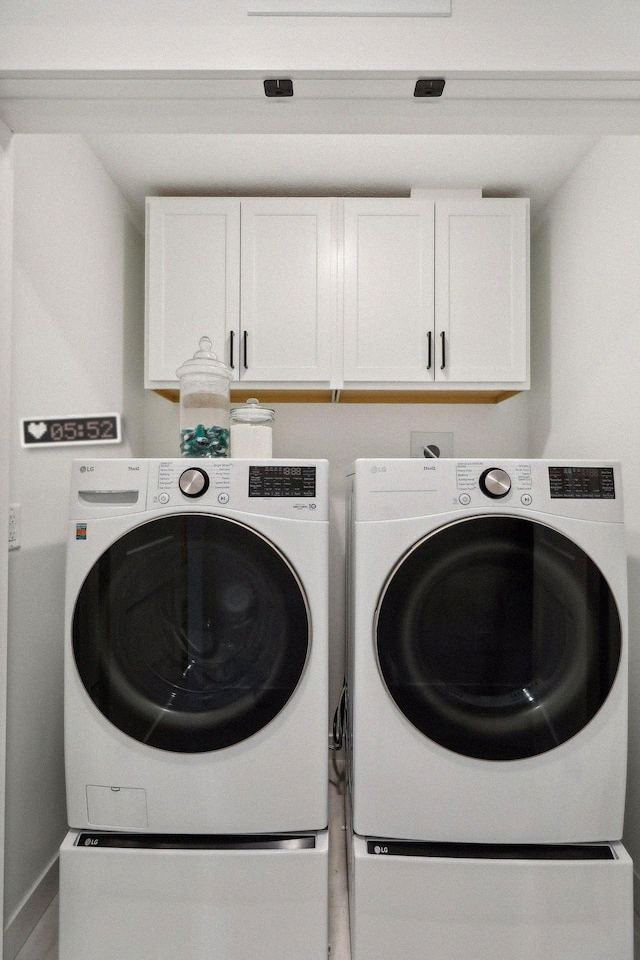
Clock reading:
5.52
